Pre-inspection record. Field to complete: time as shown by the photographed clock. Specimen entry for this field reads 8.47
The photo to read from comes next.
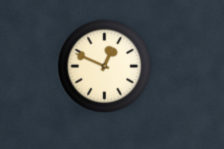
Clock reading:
12.49
